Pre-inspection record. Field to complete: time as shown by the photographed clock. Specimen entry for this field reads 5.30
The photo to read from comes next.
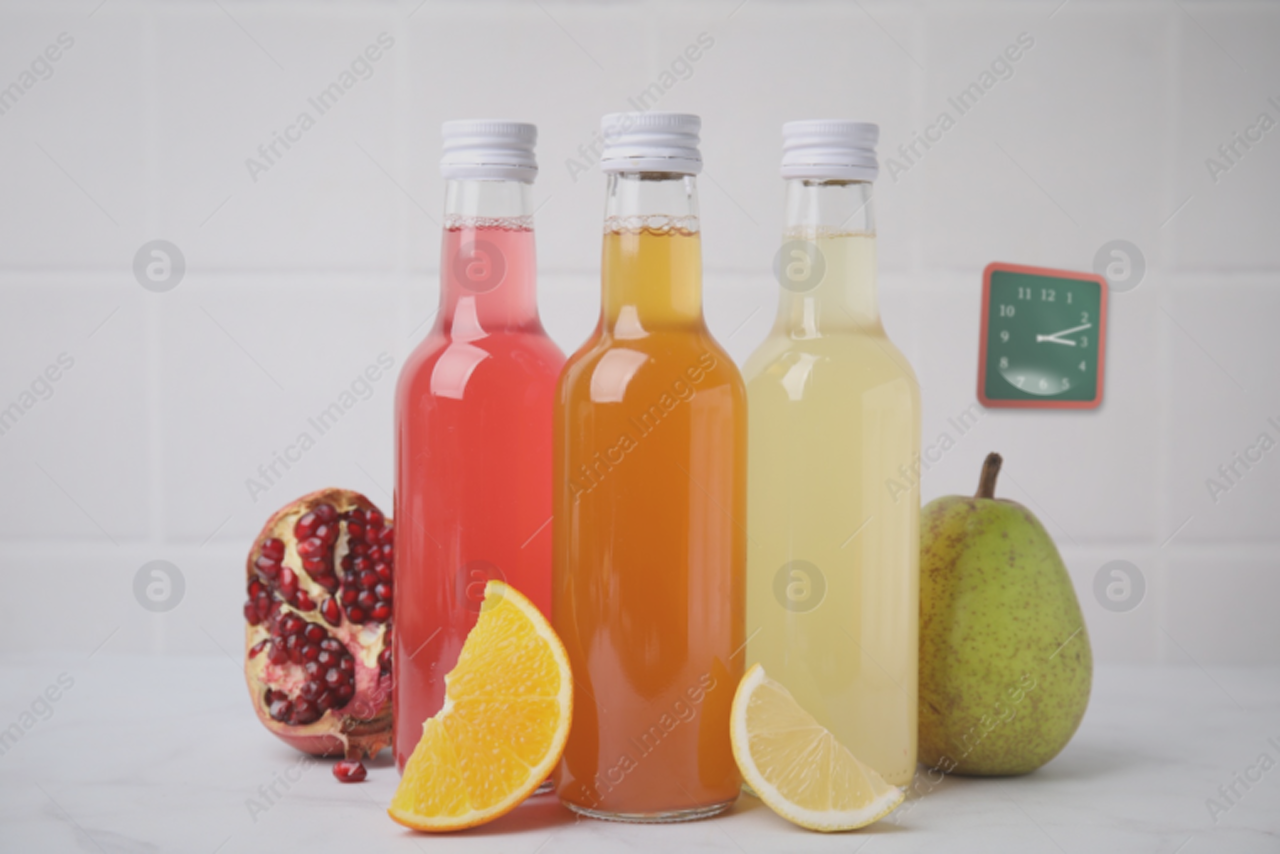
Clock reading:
3.12
